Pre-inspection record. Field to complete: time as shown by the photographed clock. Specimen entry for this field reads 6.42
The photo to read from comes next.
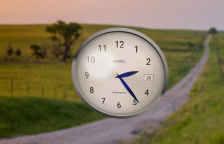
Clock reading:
2.24
